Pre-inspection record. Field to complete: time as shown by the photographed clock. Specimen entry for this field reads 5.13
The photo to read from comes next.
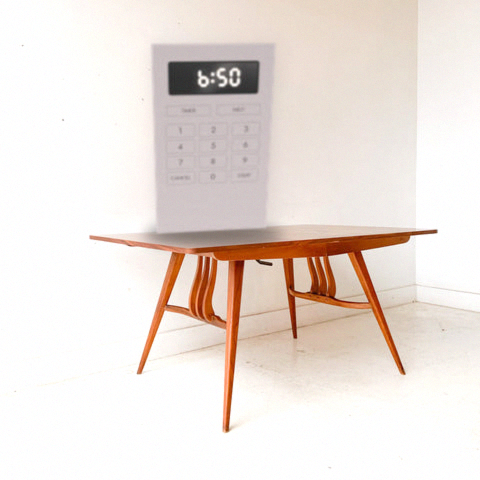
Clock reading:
6.50
